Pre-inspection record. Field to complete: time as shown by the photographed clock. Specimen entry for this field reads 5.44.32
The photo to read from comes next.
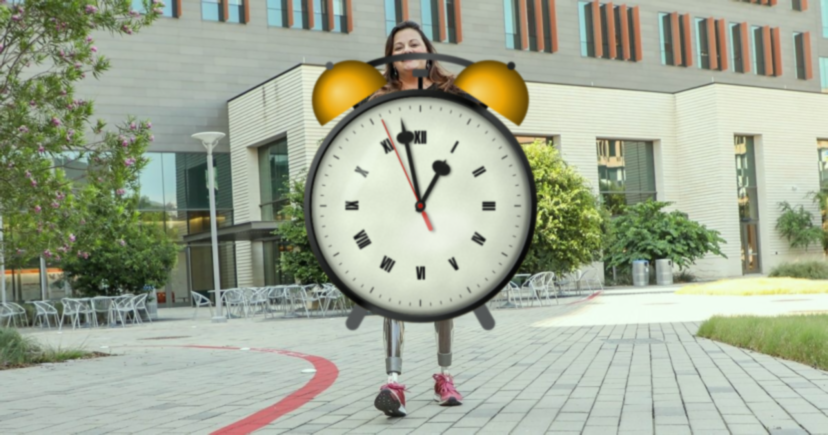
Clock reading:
12.57.56
